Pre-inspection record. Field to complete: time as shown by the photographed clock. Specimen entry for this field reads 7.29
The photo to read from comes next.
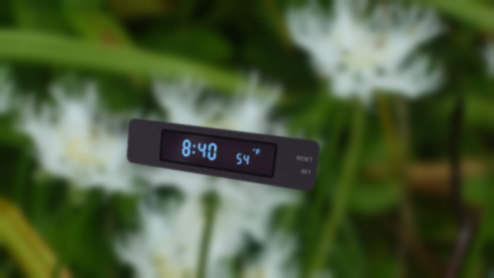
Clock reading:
8.40
